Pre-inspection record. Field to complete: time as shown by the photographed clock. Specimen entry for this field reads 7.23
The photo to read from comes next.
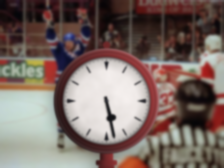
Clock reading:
5.28
